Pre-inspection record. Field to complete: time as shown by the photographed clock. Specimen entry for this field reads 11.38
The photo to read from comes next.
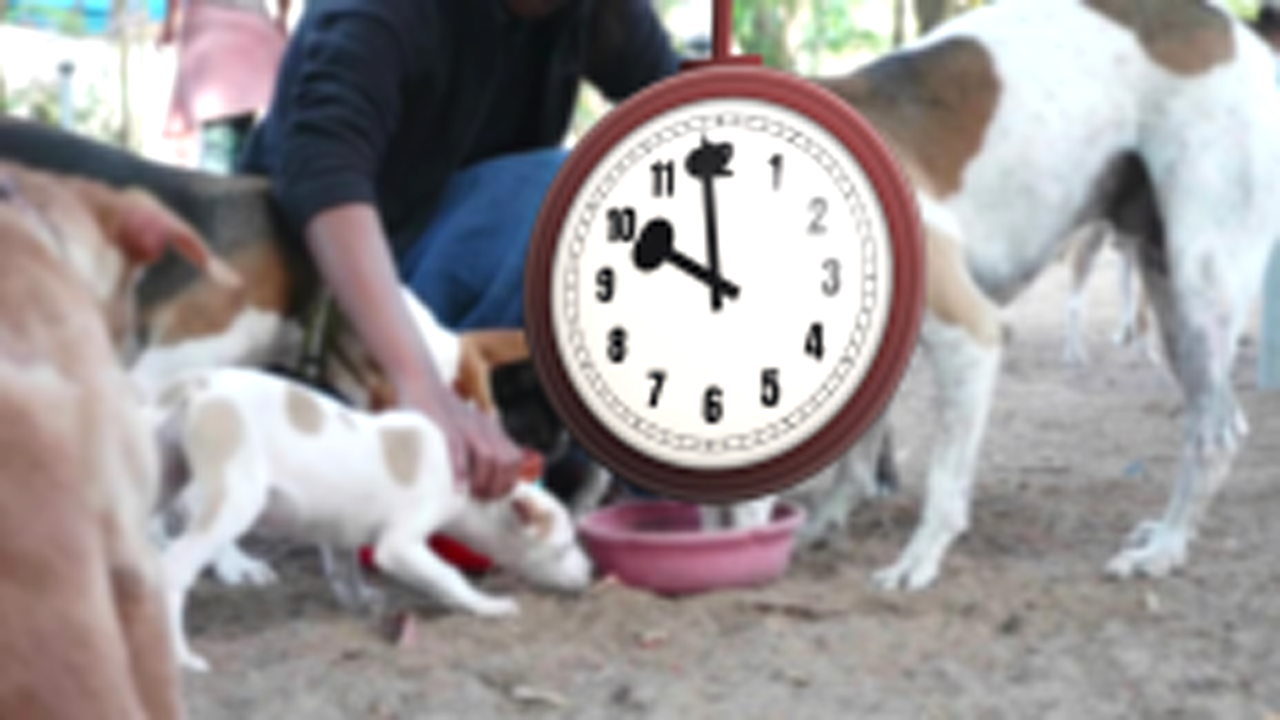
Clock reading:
9.59
